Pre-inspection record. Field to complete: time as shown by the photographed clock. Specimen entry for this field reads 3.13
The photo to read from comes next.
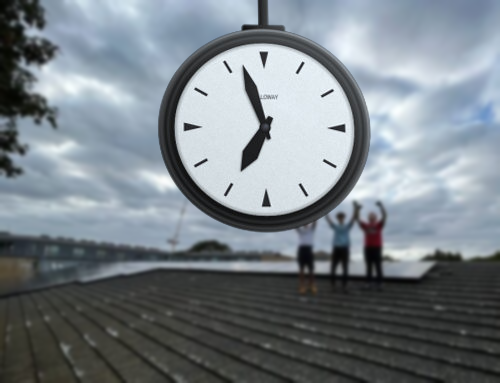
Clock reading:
6.57
